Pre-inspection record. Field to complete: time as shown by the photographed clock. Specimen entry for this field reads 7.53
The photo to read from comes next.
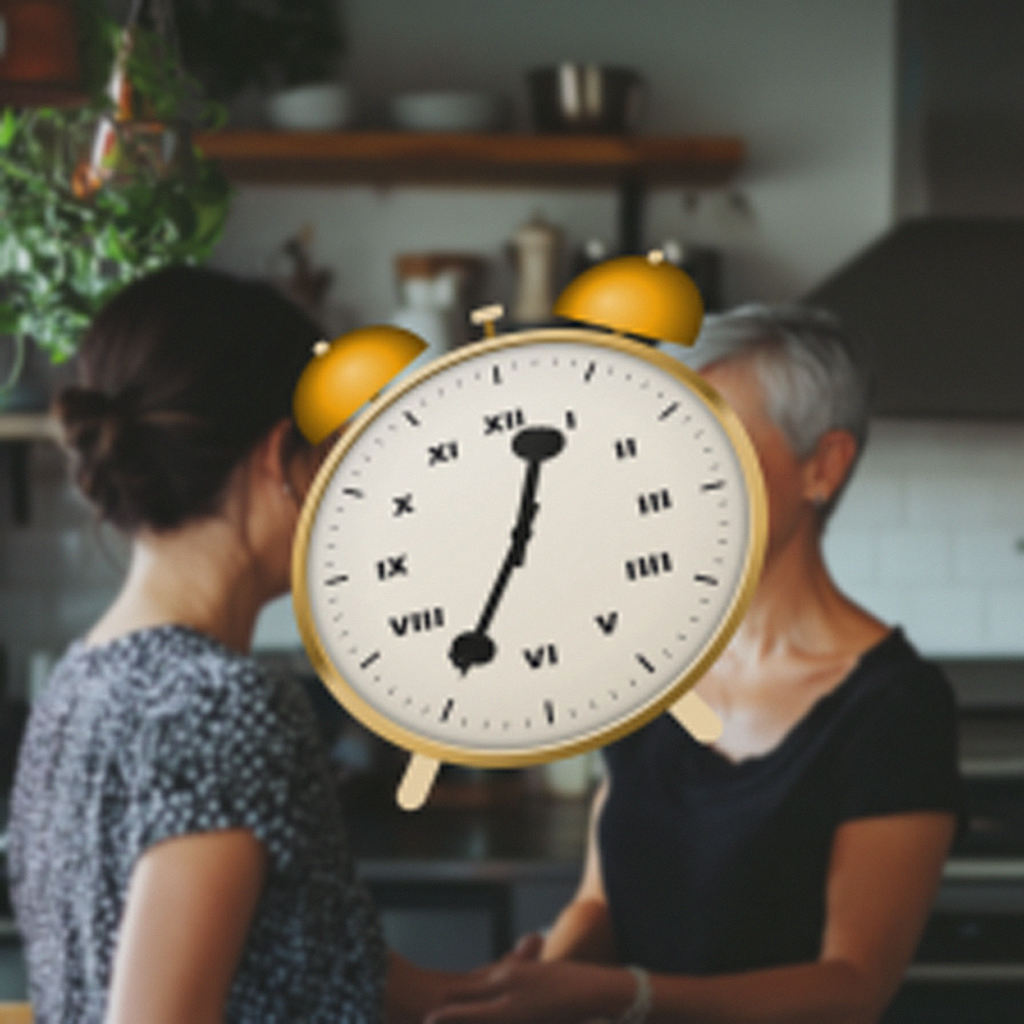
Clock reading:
12.35
